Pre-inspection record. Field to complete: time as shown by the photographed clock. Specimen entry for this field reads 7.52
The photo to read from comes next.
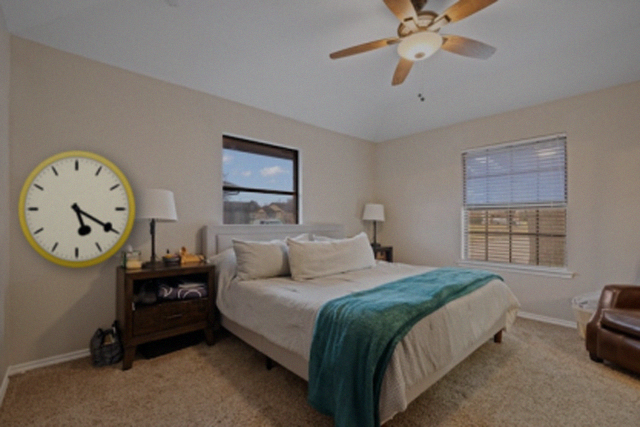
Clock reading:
5.20
